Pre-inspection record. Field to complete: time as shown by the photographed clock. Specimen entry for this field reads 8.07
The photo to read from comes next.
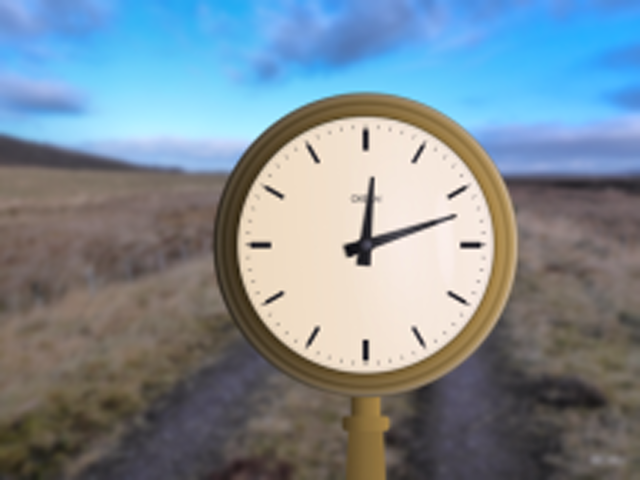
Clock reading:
12.12
